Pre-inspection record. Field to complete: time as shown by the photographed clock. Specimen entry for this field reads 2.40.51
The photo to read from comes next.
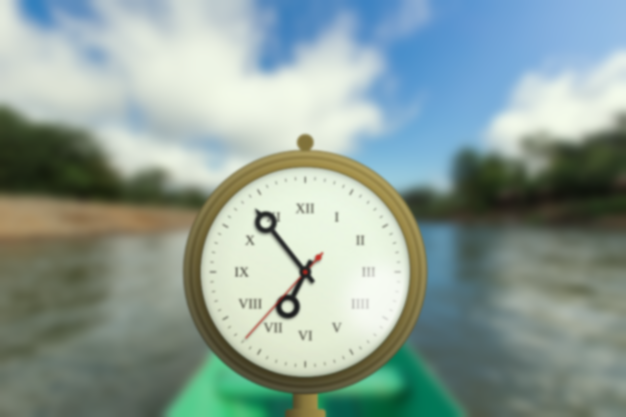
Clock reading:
6.53.37
